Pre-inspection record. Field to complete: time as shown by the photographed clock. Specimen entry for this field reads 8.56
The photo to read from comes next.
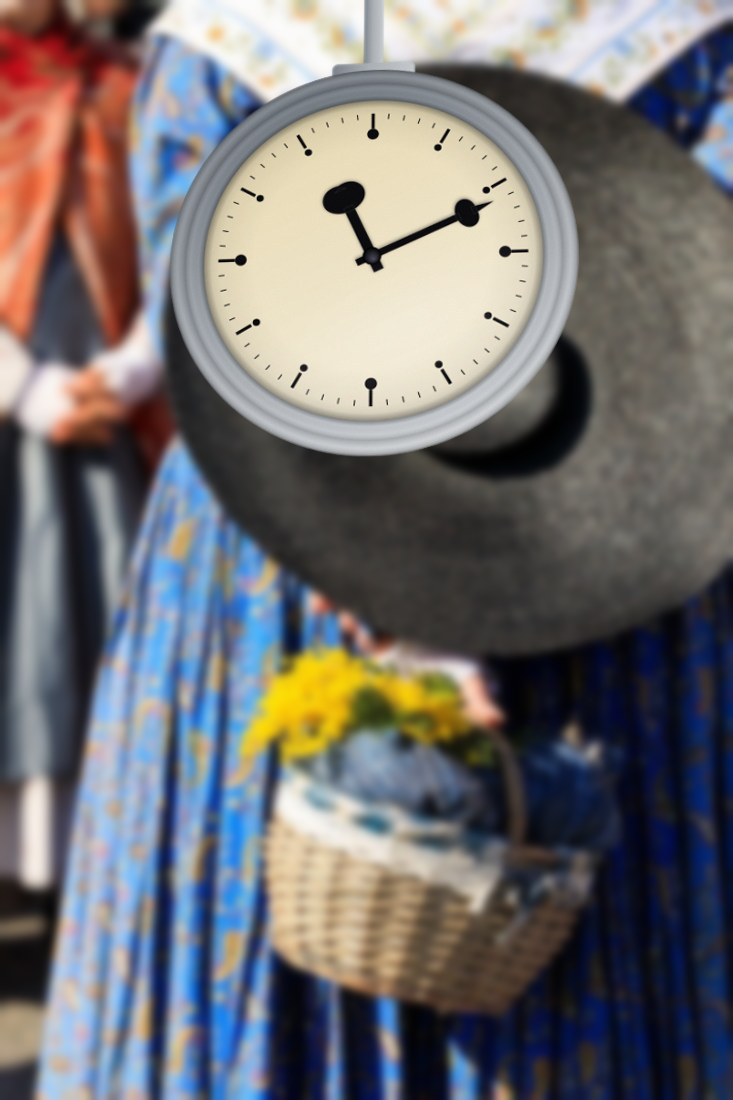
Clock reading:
11.11
